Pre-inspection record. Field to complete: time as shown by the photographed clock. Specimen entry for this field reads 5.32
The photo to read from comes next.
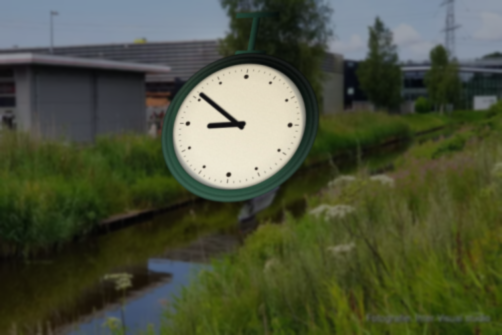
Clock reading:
8.51
